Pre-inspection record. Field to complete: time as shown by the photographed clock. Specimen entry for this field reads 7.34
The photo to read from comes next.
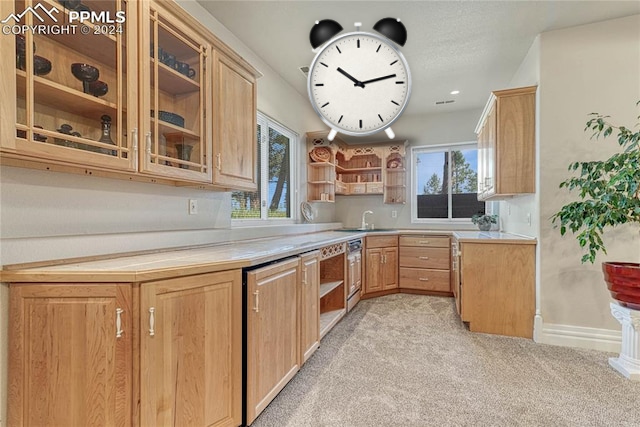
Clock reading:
10.13
